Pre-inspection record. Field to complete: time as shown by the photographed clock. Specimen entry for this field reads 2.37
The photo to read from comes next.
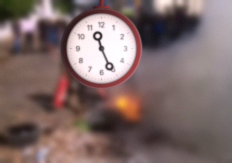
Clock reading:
11.26
